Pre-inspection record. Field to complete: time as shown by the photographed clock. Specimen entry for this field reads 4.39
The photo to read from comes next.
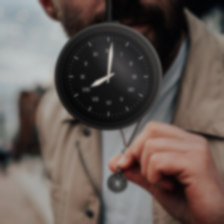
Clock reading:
8.01
